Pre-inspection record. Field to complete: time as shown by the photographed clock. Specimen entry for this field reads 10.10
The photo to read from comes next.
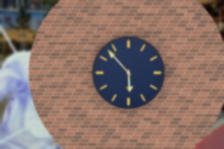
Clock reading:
5.53
